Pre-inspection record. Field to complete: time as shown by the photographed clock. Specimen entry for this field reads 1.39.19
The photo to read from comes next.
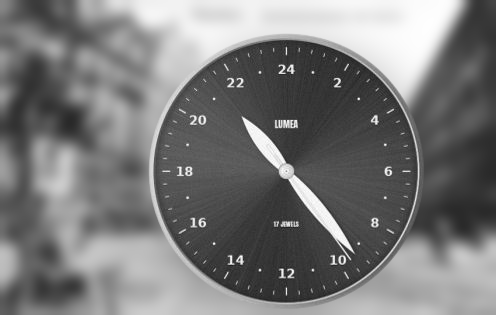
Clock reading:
21.23.24
